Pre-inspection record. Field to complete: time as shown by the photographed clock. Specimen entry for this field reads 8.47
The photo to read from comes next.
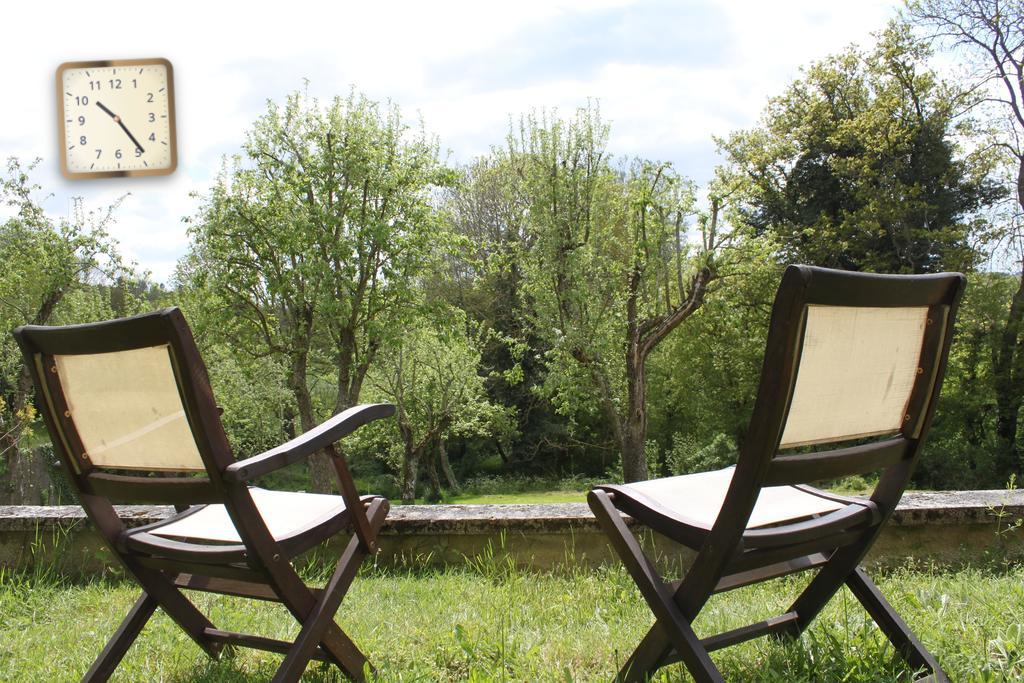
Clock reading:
10.24
